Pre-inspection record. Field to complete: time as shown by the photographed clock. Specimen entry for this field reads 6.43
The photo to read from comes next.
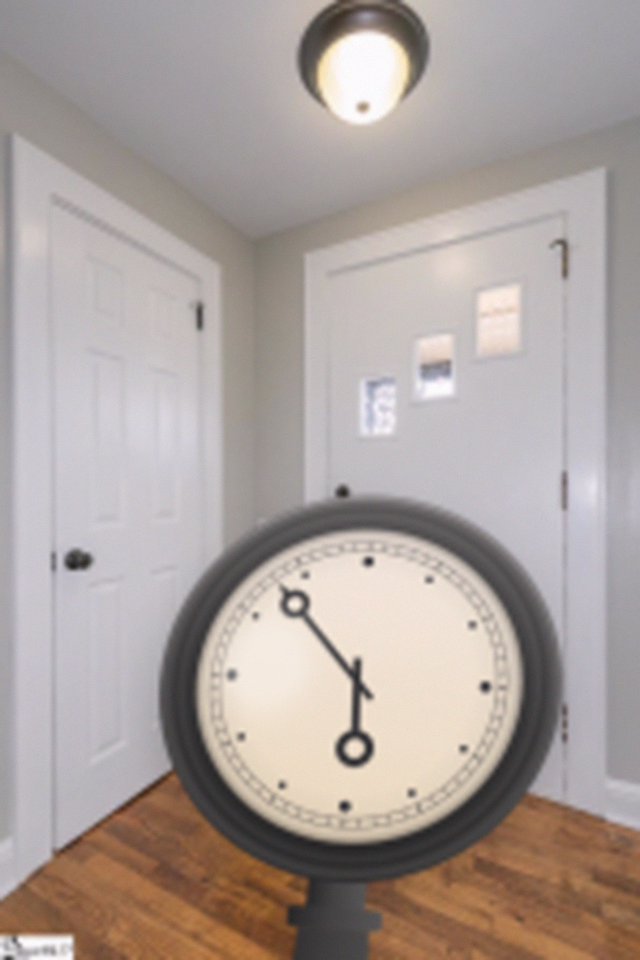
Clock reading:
5.53
